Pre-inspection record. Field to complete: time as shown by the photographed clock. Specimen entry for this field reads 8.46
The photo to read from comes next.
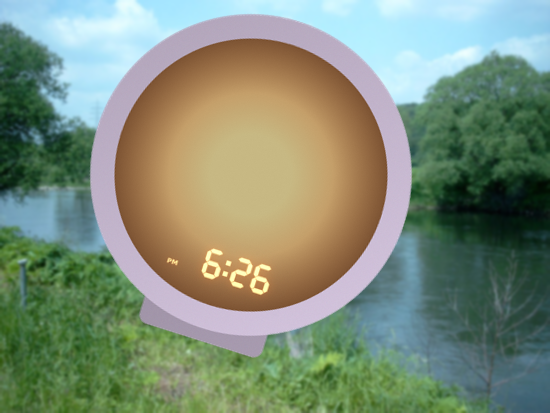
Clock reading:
6.26
